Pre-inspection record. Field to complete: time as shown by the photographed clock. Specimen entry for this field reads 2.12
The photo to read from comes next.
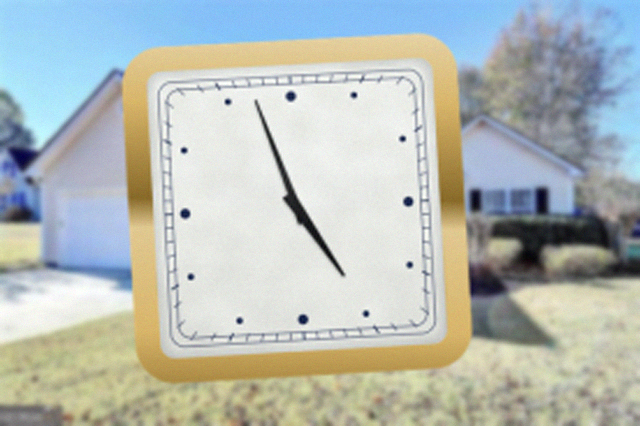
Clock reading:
4.57
